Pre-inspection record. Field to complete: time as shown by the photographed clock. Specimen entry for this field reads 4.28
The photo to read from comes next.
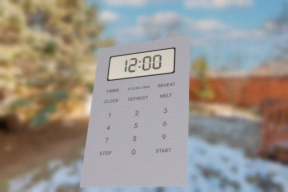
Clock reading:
12.00
